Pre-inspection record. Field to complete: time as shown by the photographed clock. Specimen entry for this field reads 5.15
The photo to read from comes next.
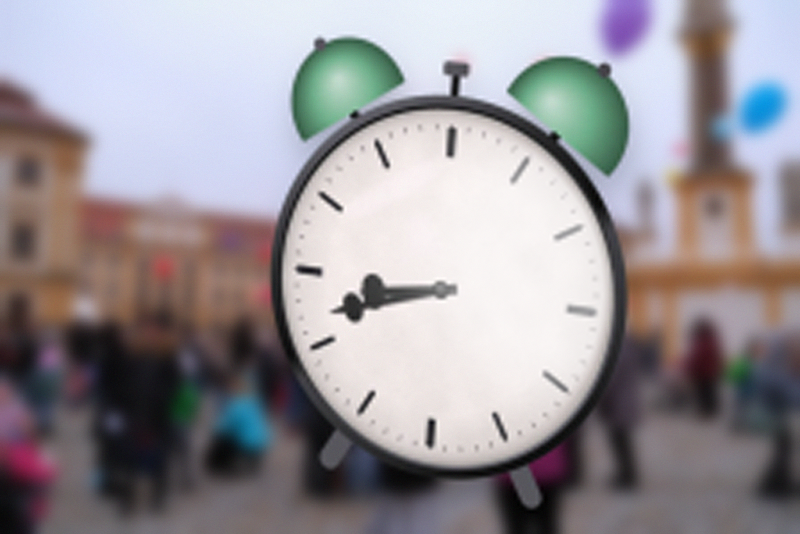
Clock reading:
8.42
